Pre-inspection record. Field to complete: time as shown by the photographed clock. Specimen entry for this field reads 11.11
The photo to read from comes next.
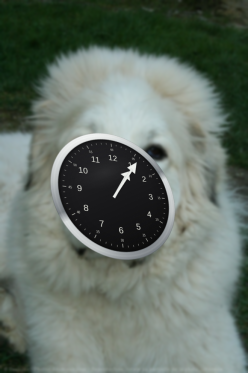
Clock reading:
1.06
